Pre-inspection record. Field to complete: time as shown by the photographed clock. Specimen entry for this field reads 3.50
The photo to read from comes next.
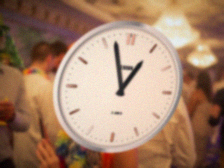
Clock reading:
12.57
